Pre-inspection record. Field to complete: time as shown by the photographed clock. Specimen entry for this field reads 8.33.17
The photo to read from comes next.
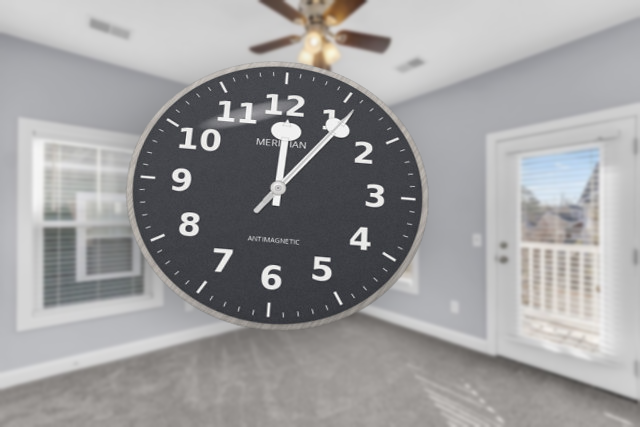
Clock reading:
12.06.06
